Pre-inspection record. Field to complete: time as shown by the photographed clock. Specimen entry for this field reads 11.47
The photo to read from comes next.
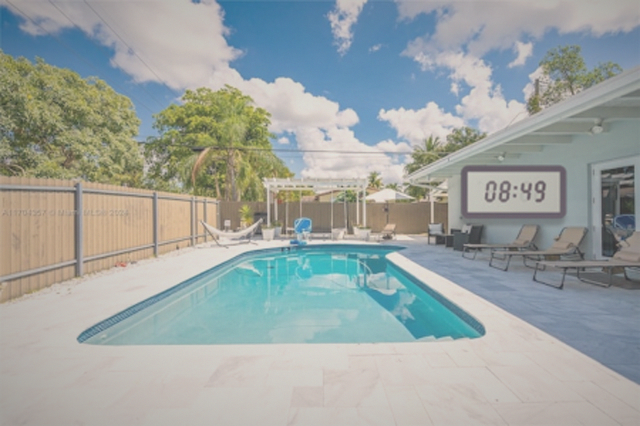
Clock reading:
8.49
